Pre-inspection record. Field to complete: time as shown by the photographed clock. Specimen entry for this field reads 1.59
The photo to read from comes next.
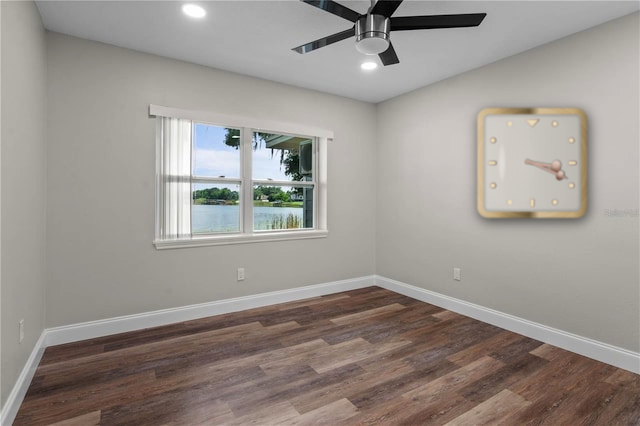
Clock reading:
3.19
